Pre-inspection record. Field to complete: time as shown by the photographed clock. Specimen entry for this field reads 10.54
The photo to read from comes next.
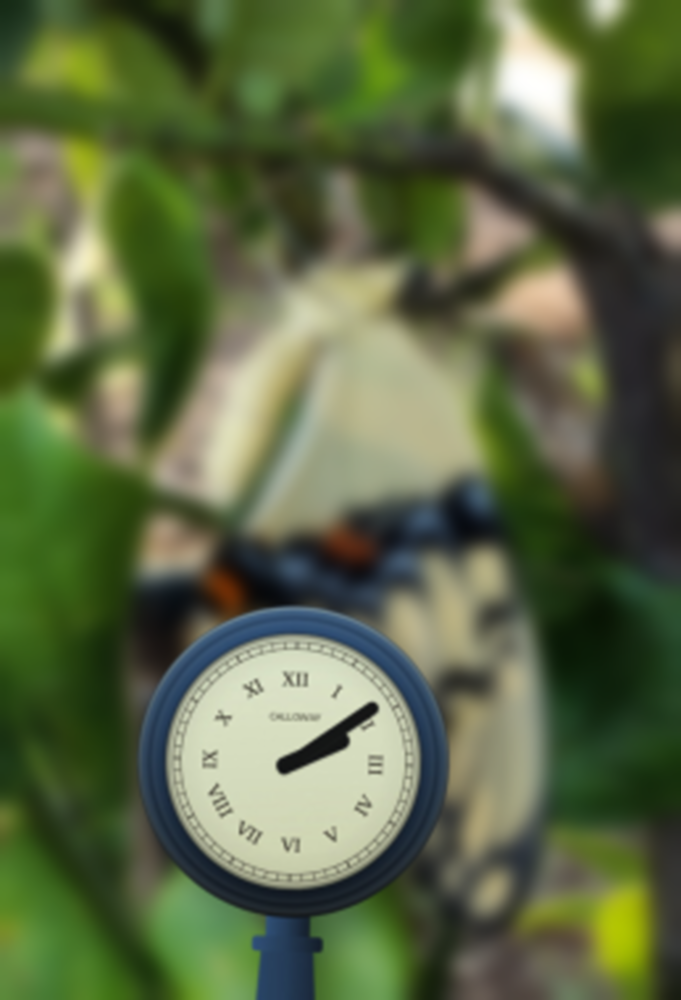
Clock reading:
2.09
